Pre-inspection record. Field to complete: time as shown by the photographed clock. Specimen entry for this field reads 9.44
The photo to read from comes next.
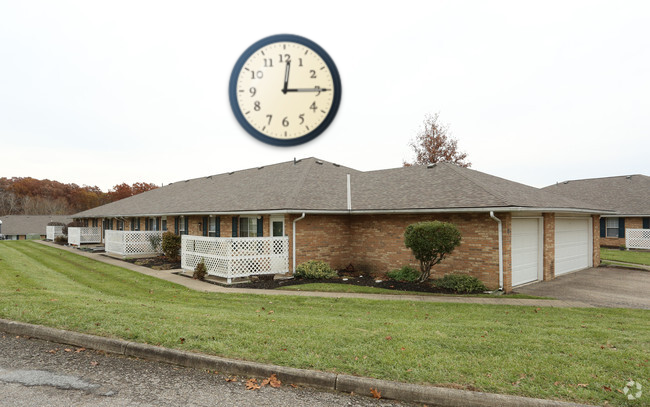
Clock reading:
12.15
